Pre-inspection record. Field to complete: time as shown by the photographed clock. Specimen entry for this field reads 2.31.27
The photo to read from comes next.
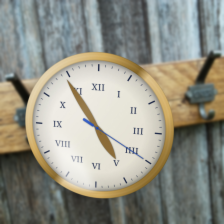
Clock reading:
4.54.20
